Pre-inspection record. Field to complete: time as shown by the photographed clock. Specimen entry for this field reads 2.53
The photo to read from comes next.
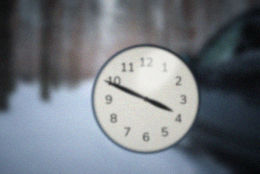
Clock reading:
3.49
